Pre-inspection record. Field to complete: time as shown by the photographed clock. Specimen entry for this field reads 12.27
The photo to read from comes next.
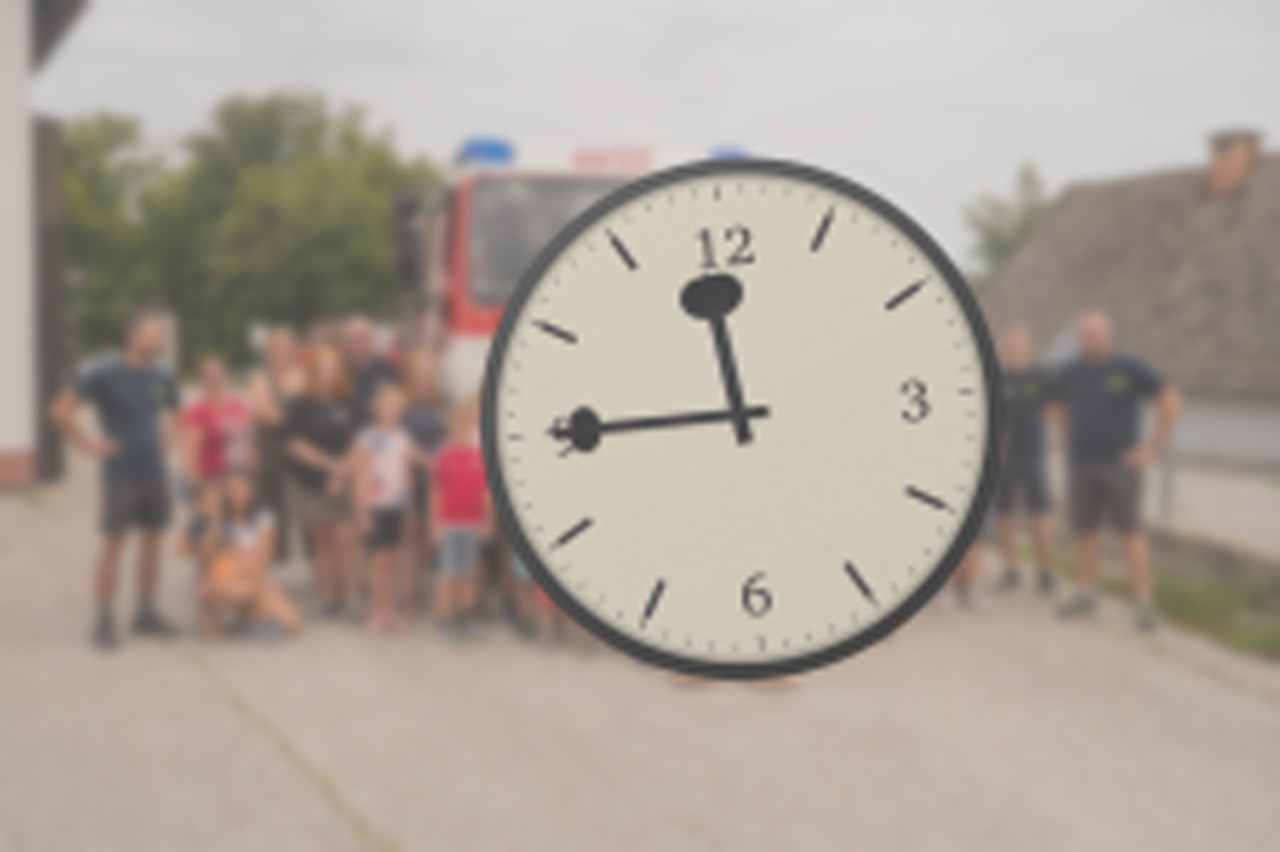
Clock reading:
11.45
